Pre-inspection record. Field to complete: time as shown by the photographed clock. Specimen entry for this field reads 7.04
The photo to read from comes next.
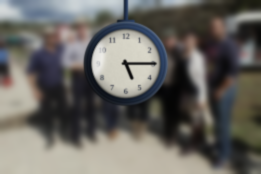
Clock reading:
5.15
